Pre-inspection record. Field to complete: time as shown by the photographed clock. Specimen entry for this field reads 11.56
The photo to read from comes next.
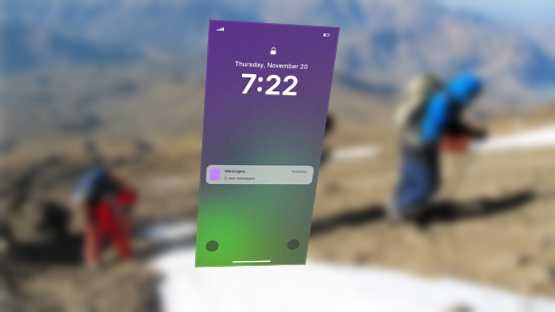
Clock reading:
7.22
